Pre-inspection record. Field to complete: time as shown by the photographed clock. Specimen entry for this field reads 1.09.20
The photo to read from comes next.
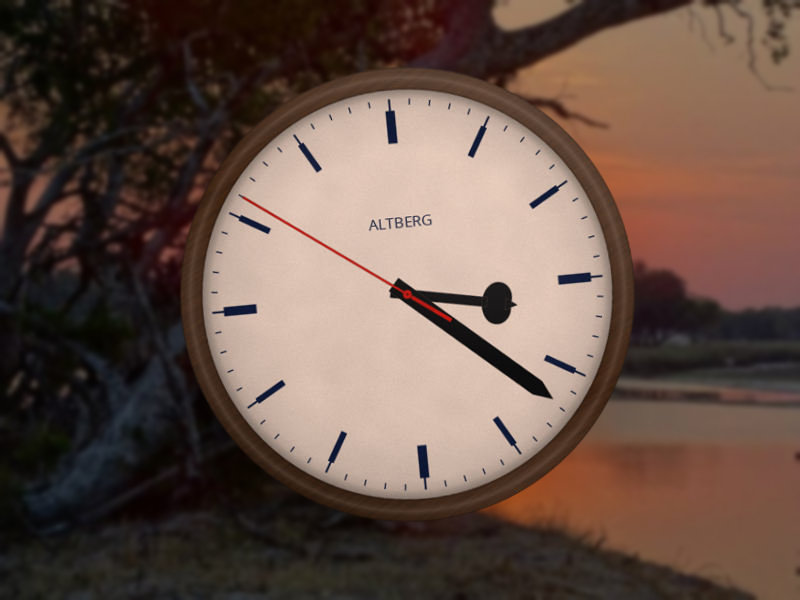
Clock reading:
3.21.51
